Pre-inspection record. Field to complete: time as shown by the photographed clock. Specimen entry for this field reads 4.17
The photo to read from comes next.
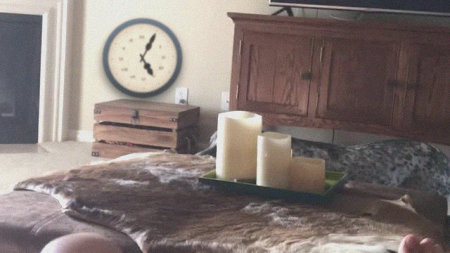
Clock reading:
5.05
